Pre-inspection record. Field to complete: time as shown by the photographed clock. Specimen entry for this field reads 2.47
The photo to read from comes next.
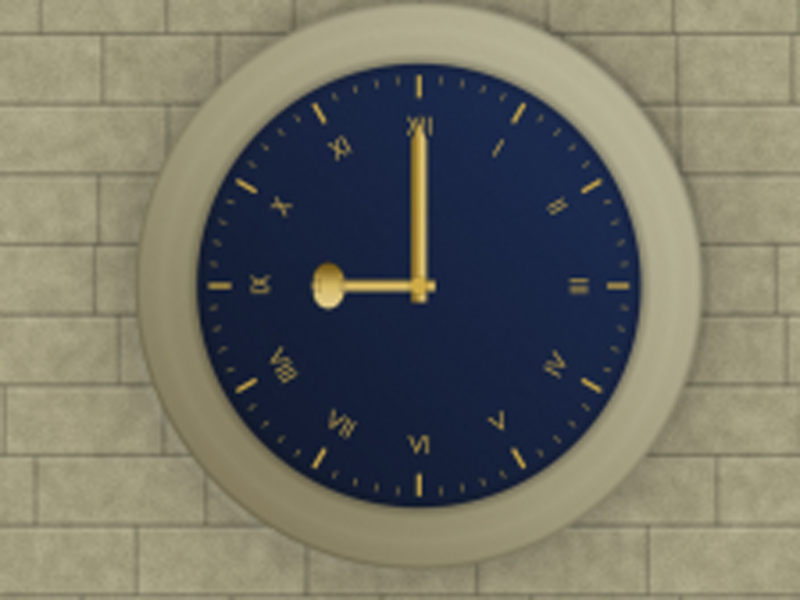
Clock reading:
9.00
